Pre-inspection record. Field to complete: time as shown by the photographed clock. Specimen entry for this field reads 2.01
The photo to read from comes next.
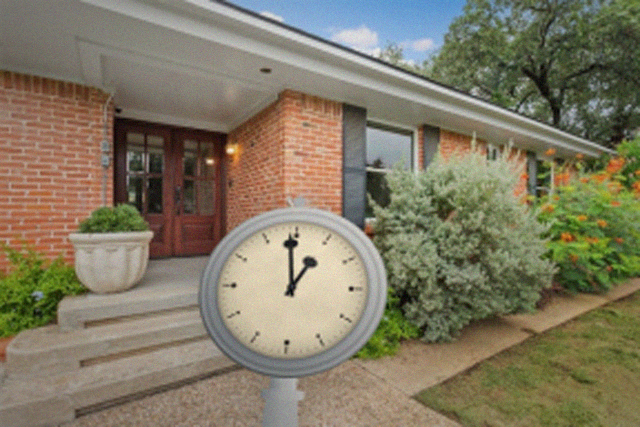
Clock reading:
12.59
